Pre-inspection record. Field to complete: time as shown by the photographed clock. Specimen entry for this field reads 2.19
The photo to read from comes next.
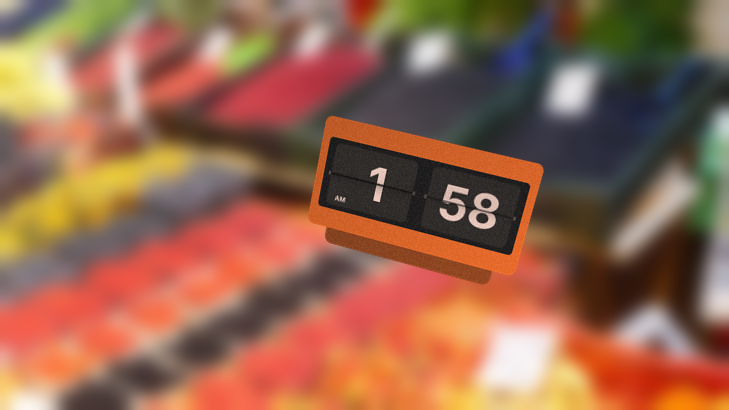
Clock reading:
1.58
